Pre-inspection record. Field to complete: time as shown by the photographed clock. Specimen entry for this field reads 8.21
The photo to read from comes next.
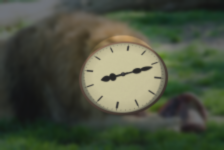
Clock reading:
8.11
